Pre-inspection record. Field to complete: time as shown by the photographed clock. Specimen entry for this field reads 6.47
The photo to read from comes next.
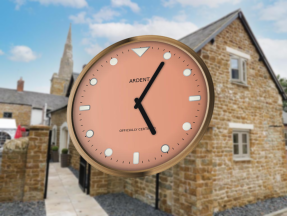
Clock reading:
5.05
